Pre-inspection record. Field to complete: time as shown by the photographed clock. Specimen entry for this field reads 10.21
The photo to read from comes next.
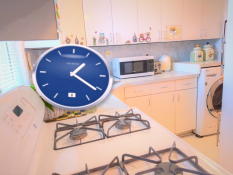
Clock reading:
1.21
